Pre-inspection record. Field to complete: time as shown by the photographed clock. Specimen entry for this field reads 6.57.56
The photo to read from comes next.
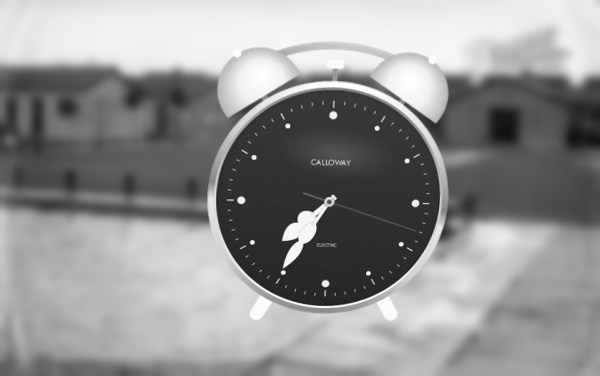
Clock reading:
7.35.18
